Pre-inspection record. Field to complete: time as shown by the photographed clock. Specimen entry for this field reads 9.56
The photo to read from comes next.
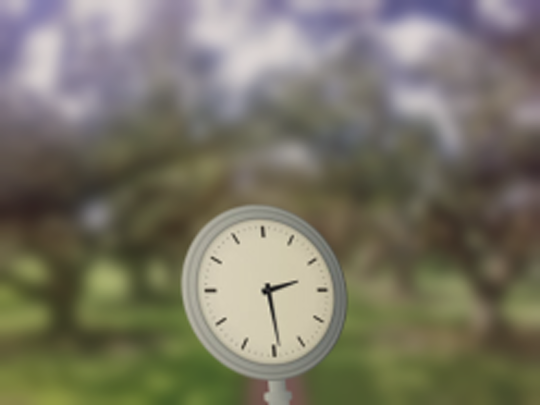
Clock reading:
2.29
